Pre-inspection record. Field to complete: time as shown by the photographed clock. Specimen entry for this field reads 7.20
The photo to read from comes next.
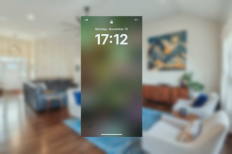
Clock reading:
17.12
